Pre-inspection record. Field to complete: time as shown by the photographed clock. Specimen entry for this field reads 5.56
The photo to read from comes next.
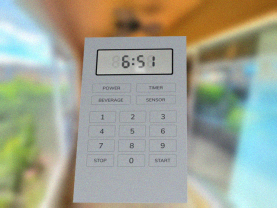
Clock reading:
6.51
